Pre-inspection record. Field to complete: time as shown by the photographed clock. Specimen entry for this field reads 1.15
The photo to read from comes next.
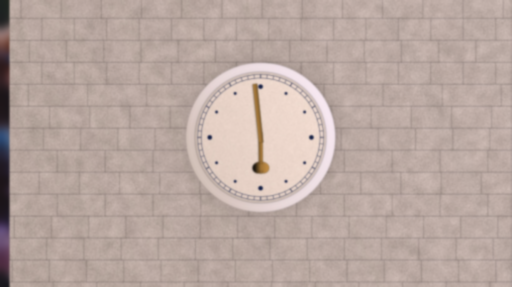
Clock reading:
5.59
